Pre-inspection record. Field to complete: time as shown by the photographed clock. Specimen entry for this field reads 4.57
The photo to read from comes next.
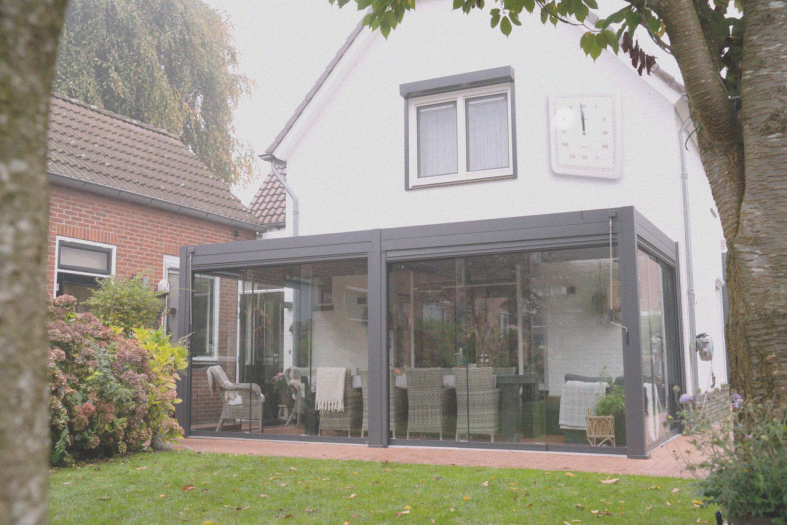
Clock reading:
11.59
